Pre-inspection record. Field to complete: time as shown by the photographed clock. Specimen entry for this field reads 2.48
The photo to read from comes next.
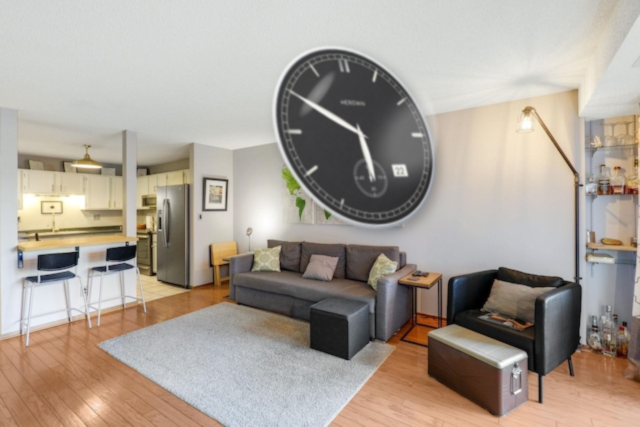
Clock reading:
5.50
